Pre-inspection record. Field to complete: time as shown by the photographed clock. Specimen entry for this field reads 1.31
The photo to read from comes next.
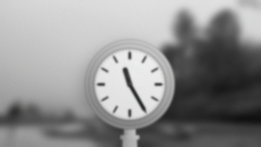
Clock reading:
11.25
